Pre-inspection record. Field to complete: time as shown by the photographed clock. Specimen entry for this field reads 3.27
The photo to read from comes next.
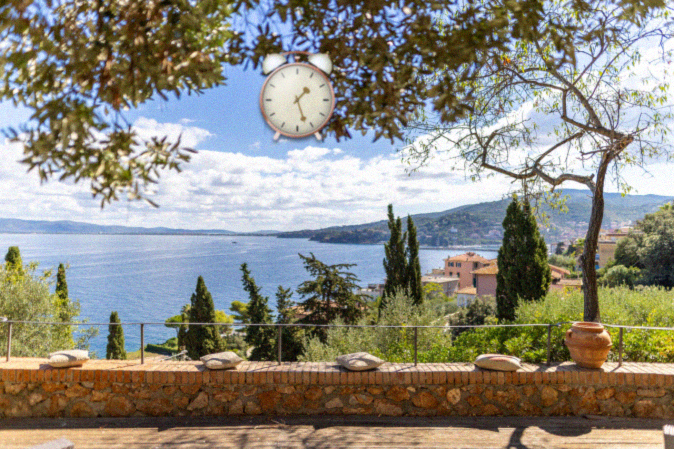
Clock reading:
1.27
